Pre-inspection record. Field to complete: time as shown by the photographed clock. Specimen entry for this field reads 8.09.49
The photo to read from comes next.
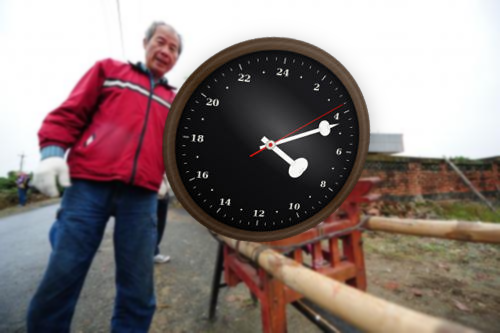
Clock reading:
8.11.09
